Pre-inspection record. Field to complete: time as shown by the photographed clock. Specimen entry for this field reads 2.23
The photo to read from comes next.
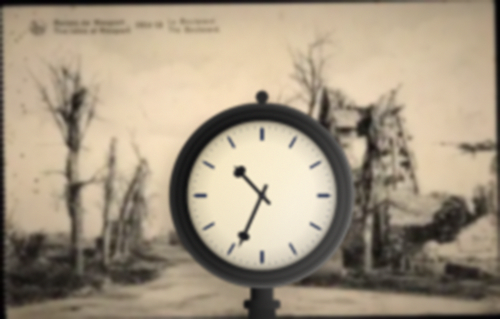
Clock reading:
10.34
